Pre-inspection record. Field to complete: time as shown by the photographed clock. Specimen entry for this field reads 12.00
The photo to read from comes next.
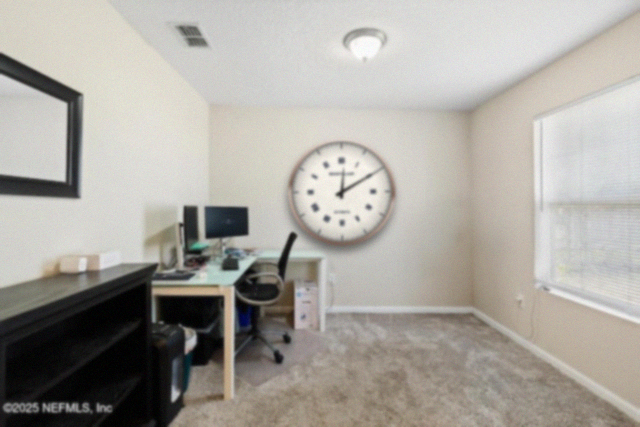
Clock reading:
12.10
